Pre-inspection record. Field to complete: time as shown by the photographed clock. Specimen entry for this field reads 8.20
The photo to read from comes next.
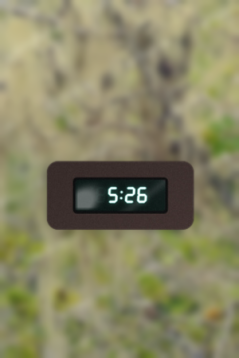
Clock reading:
5.26
